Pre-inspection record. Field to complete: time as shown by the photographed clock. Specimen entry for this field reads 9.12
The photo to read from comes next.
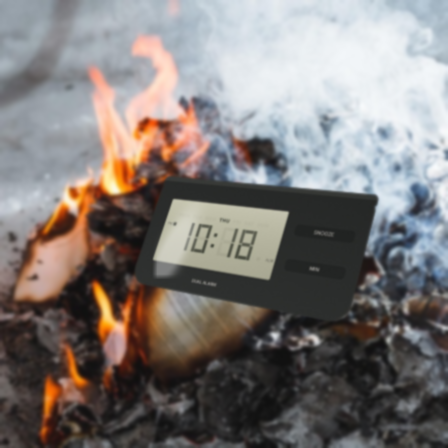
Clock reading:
10.18
